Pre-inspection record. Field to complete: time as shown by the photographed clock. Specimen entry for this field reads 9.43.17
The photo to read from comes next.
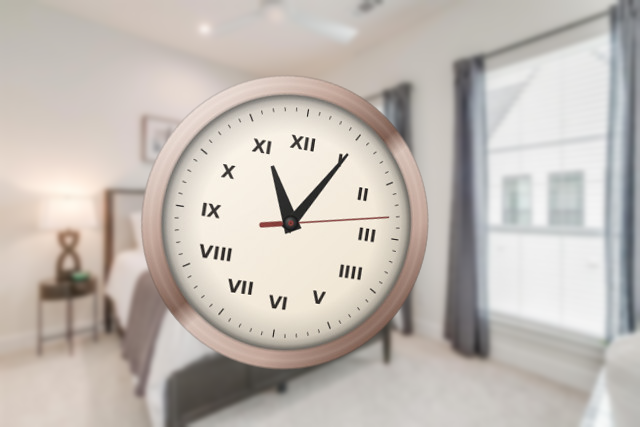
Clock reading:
11.05.13
